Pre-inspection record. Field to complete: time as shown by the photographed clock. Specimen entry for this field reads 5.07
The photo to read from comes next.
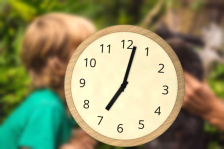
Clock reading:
7.02
